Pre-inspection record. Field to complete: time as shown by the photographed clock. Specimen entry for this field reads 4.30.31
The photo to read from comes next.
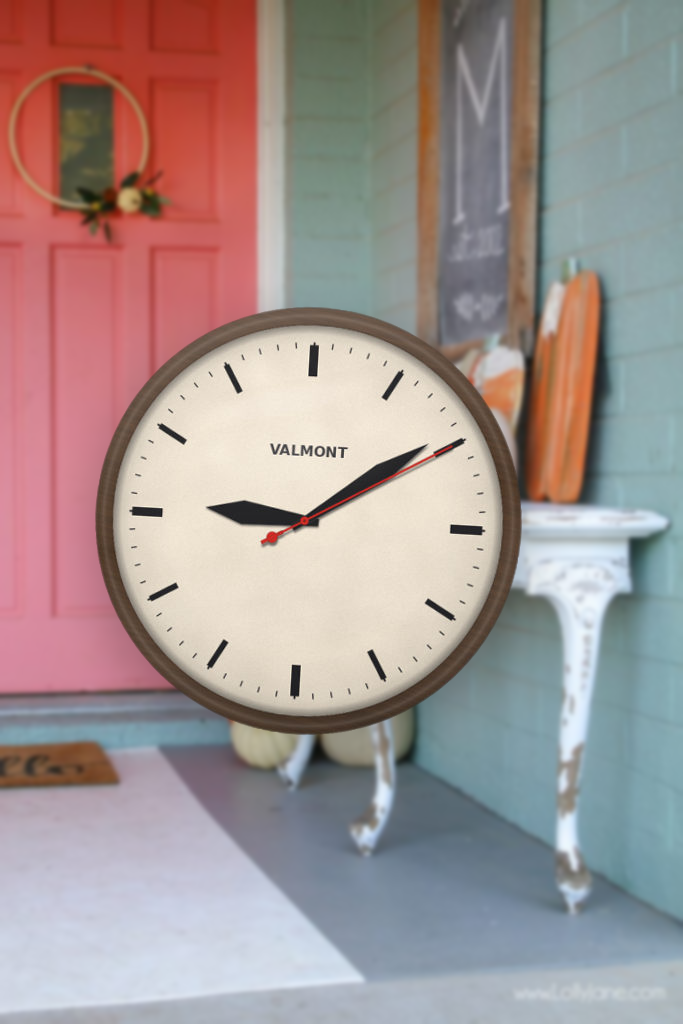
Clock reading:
9.09.10
